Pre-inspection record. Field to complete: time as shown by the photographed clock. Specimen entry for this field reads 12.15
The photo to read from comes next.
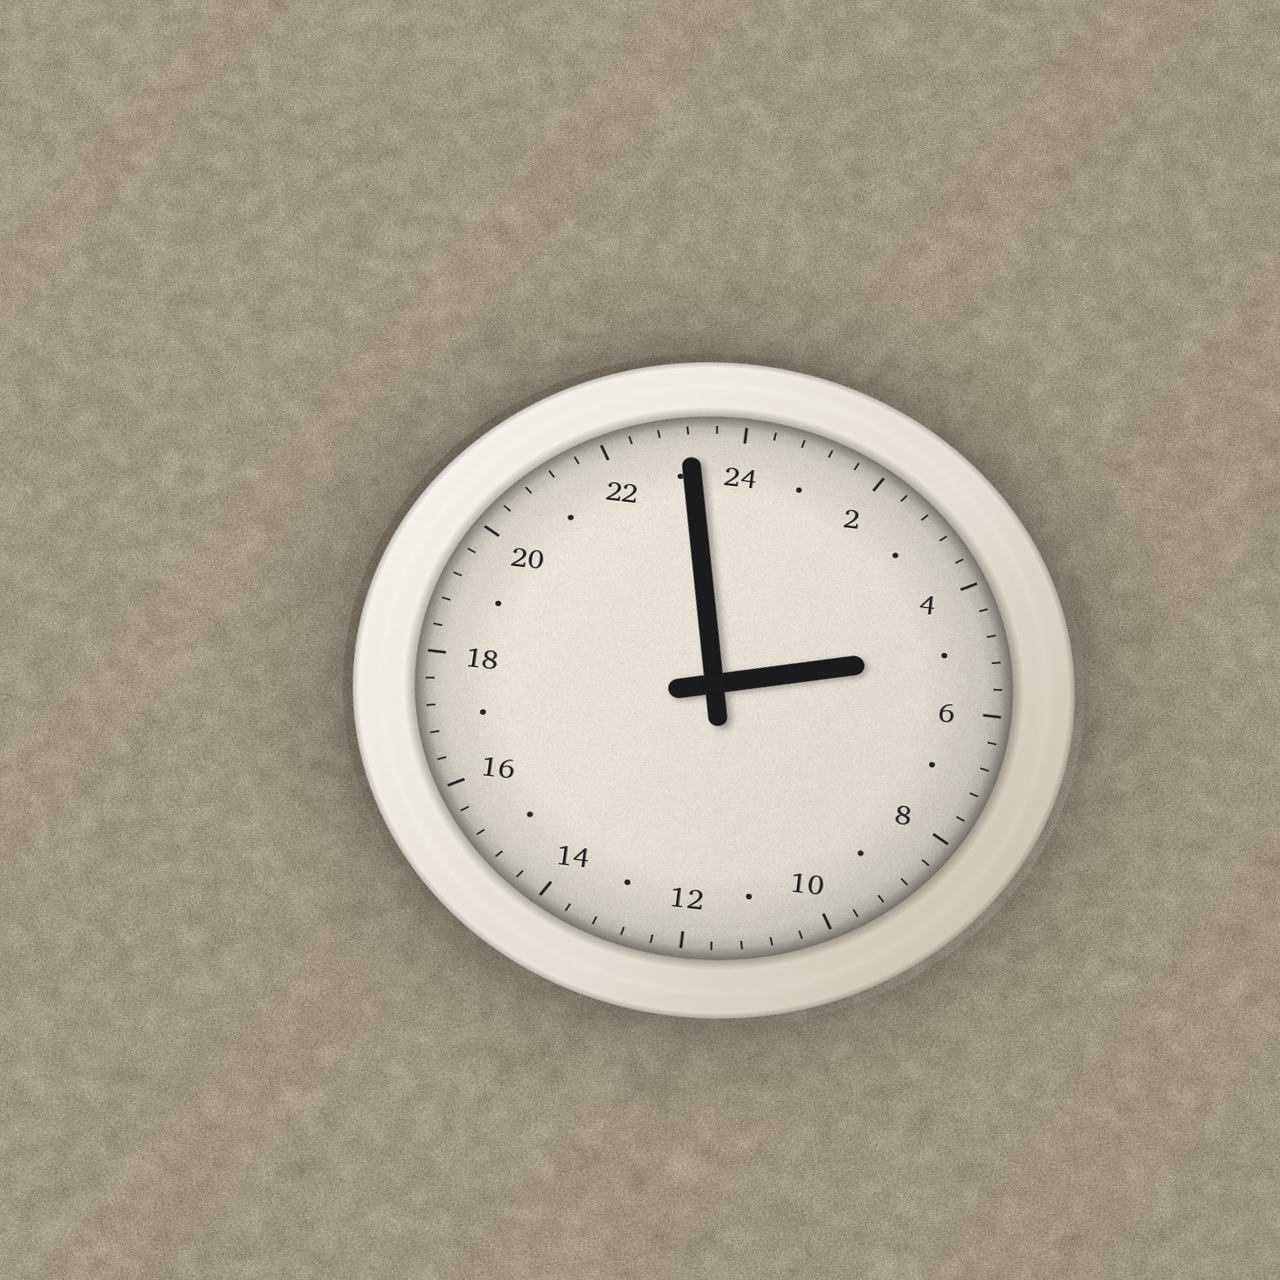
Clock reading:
4.58
